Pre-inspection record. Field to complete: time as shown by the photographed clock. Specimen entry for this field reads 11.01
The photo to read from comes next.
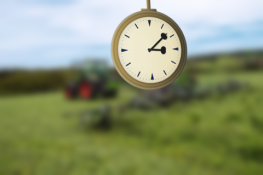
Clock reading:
3.08
